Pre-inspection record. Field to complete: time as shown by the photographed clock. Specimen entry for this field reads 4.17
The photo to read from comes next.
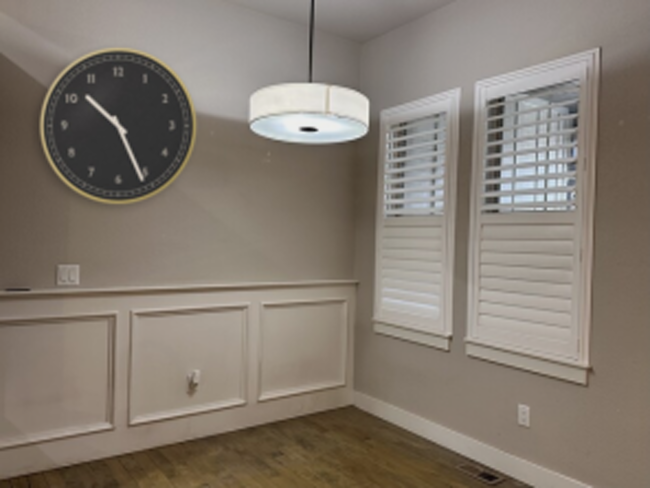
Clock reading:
10.26
